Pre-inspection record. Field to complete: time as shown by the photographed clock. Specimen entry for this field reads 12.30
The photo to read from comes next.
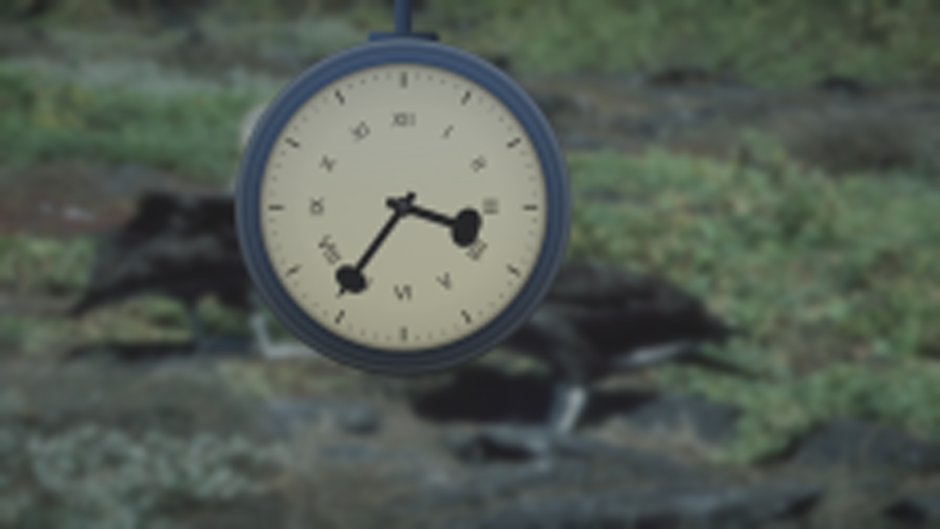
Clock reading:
3.36
